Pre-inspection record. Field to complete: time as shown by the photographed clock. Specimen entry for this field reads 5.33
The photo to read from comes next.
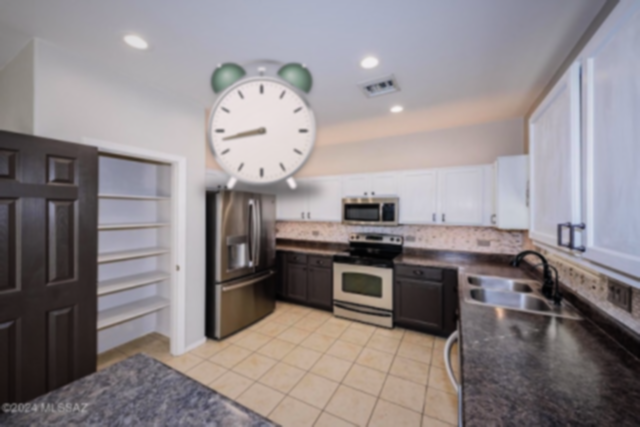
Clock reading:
8.43
